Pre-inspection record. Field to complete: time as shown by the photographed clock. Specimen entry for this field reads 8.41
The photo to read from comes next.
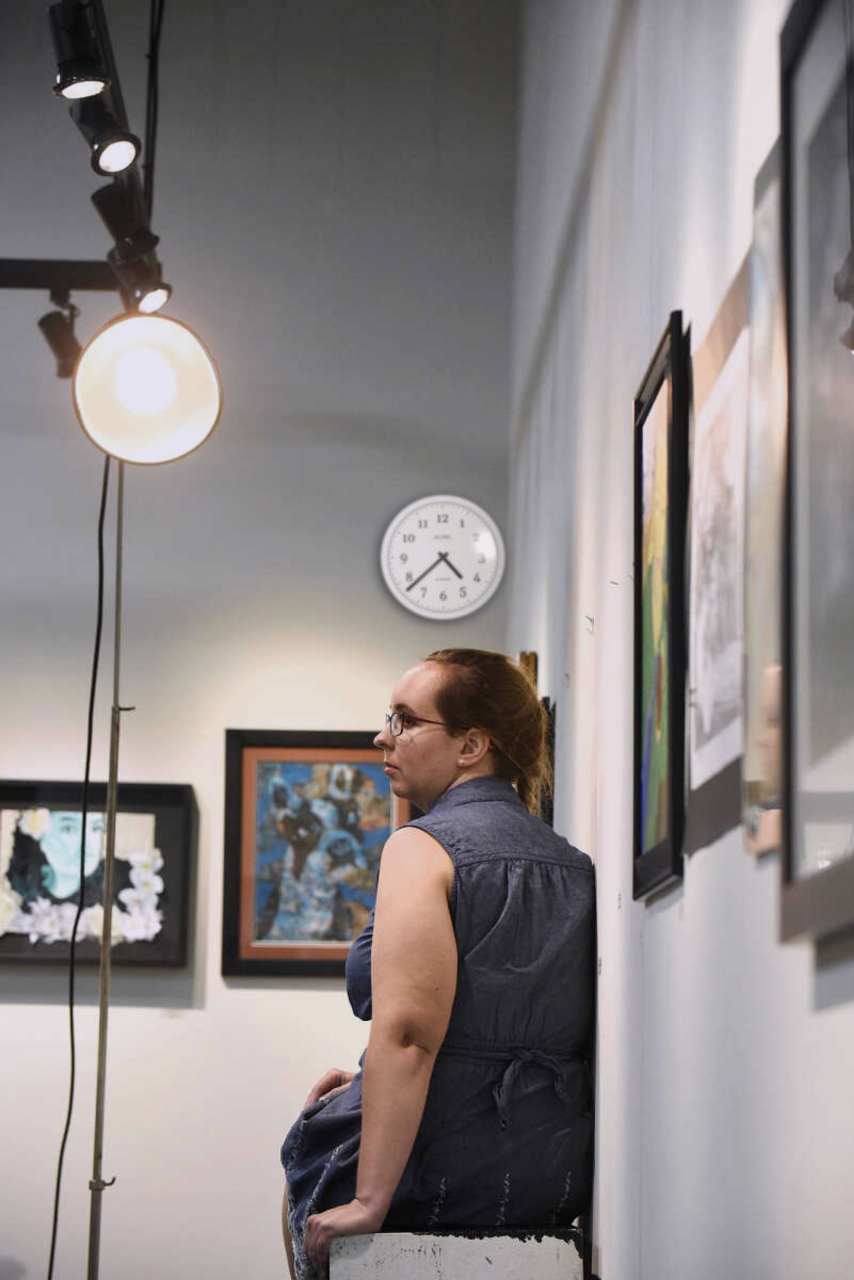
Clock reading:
4.38
